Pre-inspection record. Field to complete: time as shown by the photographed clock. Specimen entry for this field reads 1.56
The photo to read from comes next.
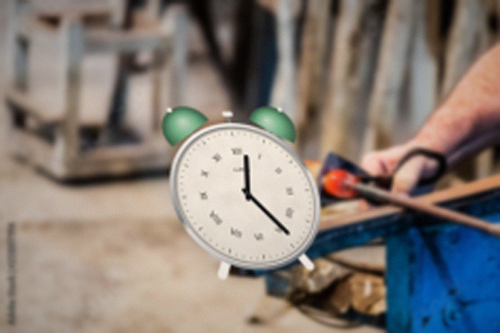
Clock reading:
12.24
